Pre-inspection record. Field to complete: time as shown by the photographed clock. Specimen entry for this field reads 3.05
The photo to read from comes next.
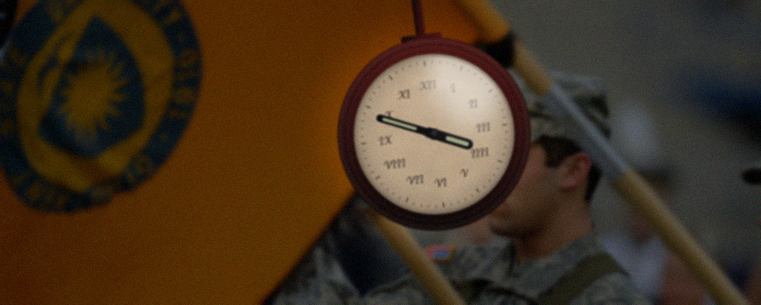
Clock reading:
3.49
